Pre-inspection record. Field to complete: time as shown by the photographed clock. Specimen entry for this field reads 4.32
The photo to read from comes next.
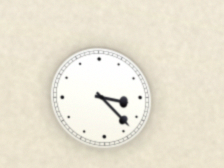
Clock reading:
3.23
